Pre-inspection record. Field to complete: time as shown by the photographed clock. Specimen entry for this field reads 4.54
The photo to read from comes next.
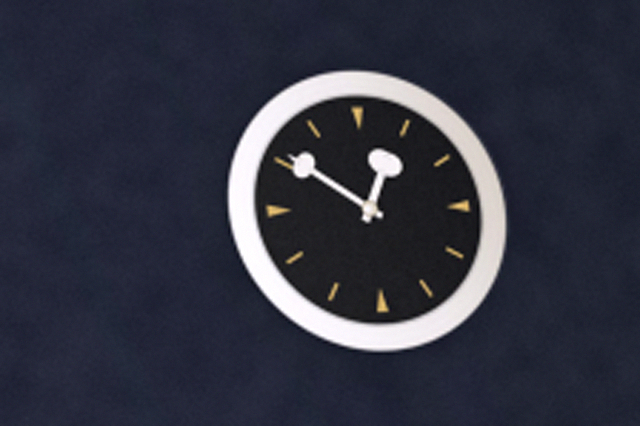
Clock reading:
12.51
